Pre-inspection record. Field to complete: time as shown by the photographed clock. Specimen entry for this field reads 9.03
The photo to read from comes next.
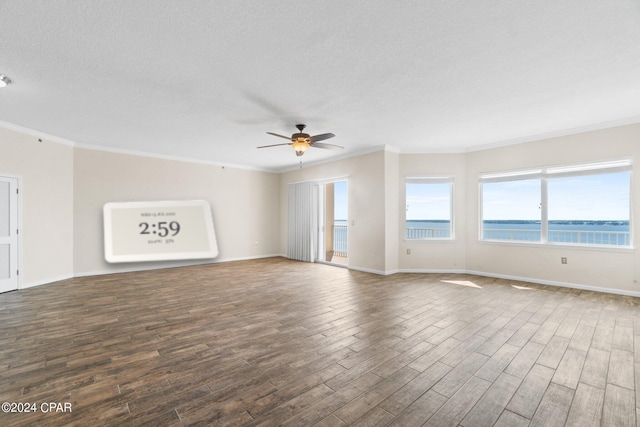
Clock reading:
2.59
